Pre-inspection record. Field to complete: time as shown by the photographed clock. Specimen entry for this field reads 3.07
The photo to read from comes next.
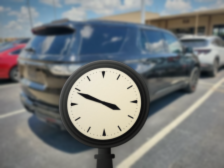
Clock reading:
3.49
